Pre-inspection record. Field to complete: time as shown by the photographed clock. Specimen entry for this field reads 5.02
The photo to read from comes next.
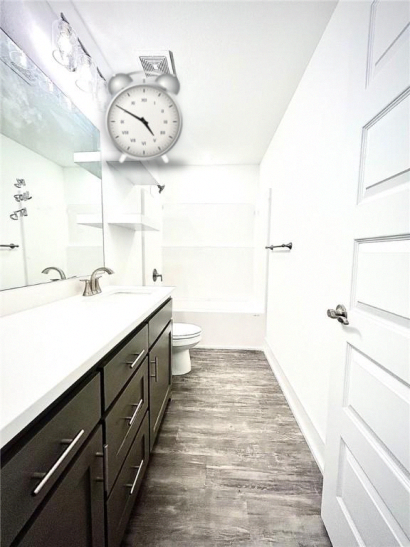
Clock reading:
4.50
